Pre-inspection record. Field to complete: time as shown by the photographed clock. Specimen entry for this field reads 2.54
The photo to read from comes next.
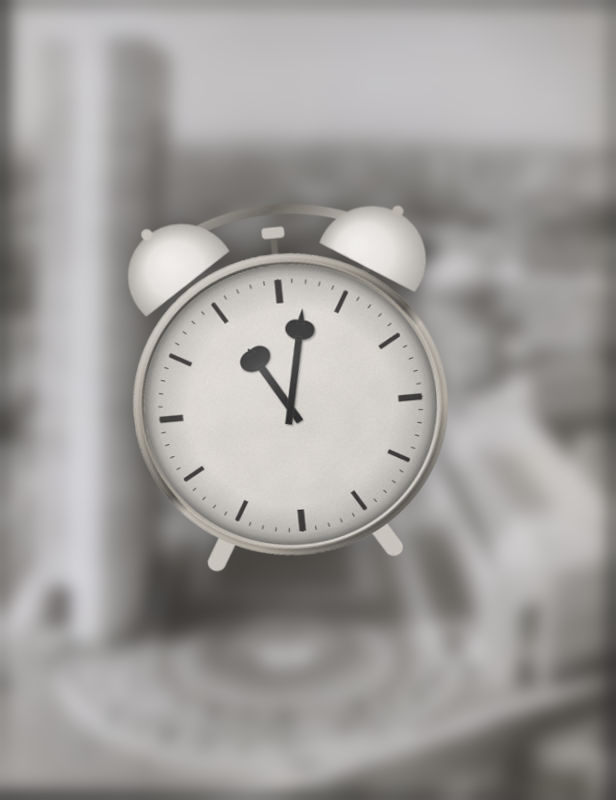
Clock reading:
11.02
